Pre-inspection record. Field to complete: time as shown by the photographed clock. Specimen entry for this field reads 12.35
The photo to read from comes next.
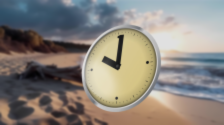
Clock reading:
10.01
